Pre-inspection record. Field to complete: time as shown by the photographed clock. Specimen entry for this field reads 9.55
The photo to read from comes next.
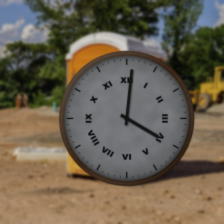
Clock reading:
4.01
